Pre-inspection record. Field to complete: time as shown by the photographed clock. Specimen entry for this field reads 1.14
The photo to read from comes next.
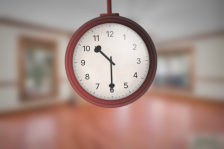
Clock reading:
10.30
